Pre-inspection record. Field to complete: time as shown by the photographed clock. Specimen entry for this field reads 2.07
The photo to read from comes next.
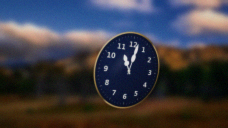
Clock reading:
11.02
